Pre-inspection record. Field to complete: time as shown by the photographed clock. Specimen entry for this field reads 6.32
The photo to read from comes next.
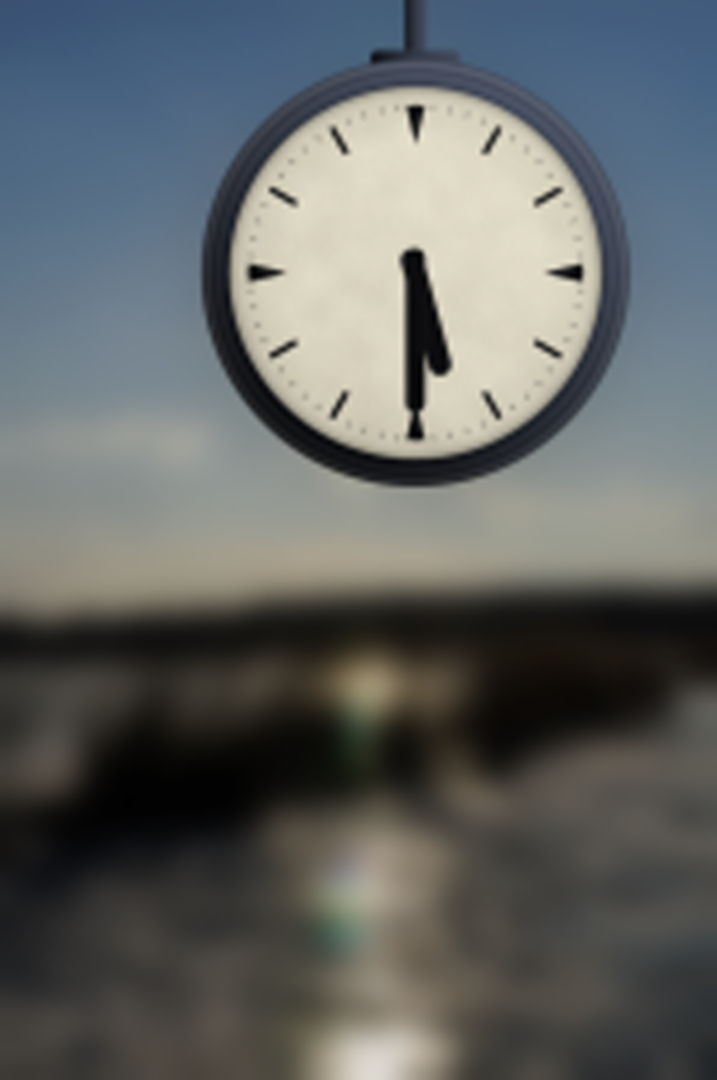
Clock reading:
5.30
